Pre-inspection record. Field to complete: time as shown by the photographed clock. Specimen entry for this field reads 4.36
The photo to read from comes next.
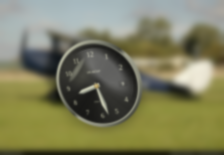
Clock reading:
8.28
